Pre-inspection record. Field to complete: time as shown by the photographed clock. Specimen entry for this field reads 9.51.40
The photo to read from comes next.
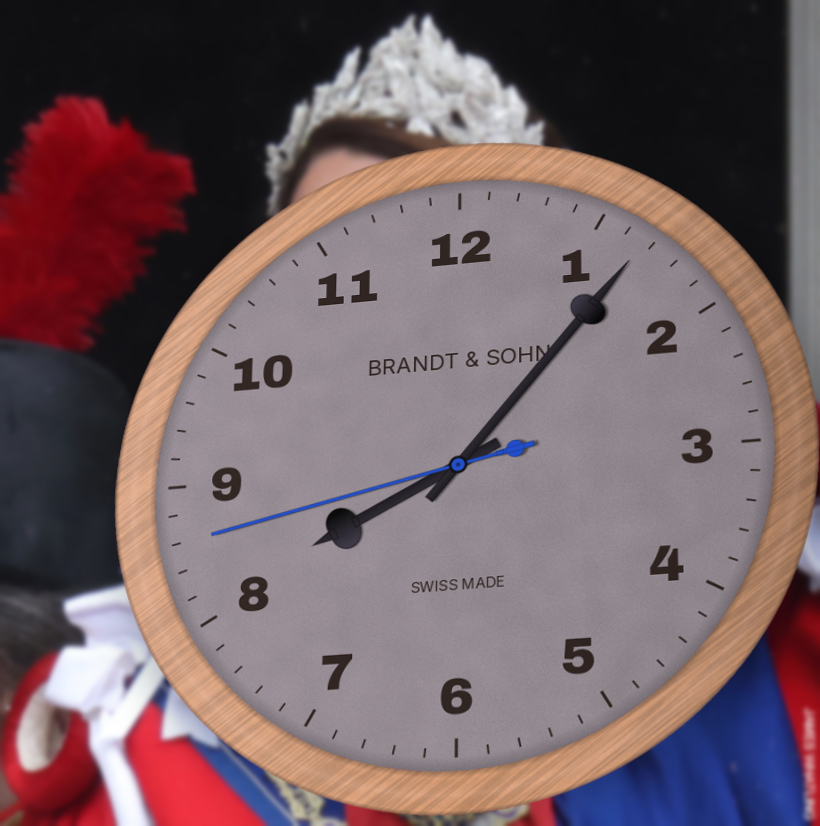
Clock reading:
8.06.43
